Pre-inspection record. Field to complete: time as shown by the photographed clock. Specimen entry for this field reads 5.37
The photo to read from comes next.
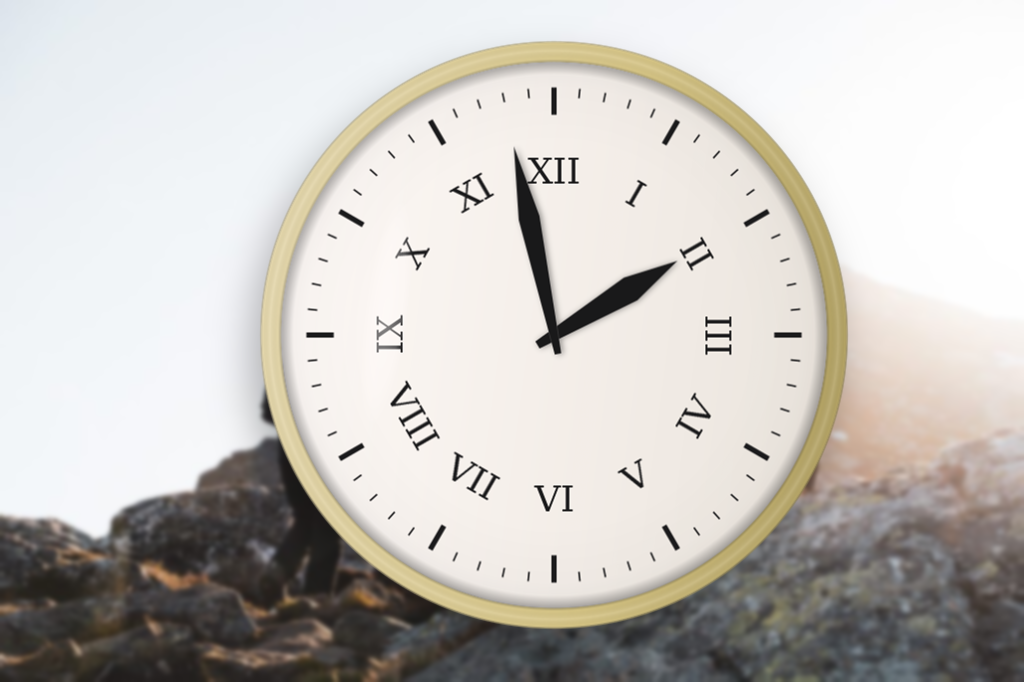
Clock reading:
1.58
